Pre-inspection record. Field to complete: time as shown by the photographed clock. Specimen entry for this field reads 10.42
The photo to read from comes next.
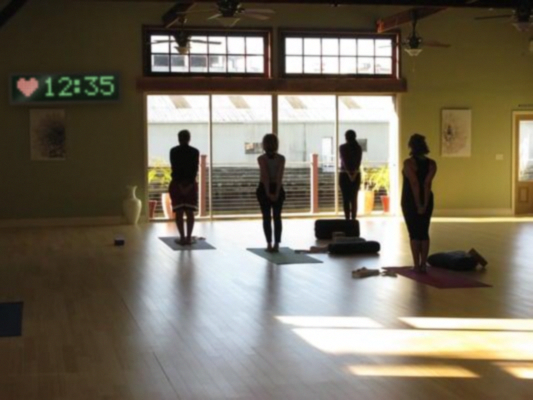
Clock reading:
12.35
